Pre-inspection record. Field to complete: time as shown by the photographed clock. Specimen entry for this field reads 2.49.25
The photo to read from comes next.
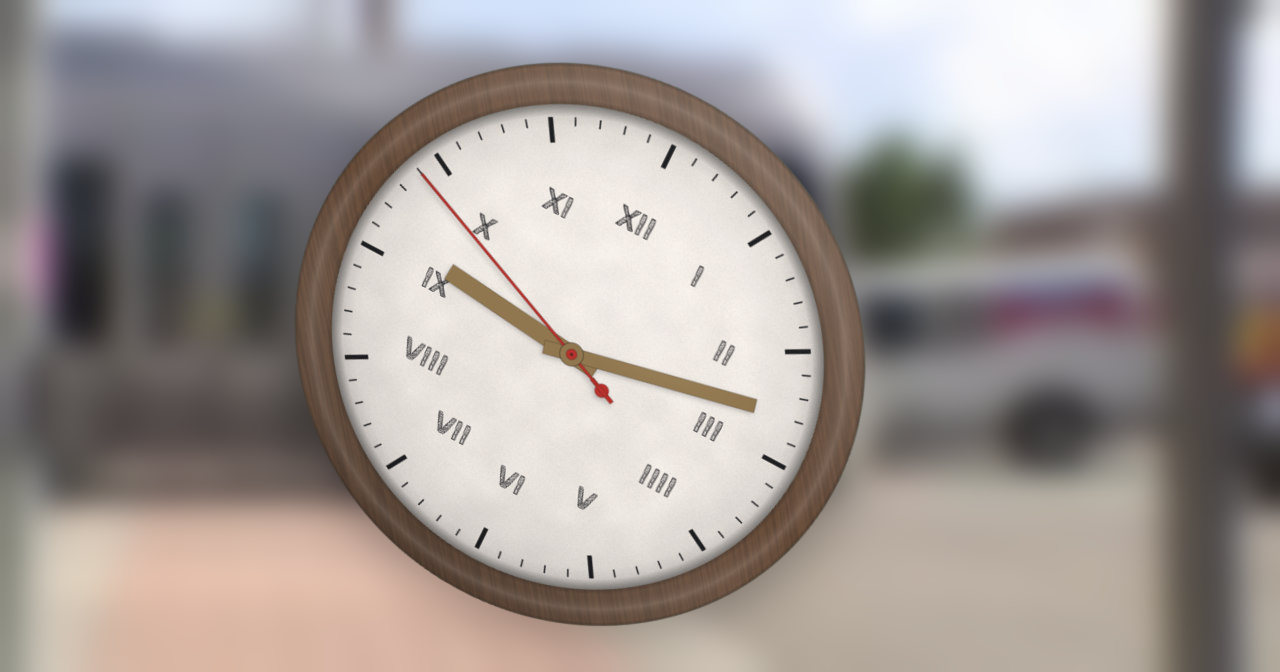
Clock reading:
9.12.49
